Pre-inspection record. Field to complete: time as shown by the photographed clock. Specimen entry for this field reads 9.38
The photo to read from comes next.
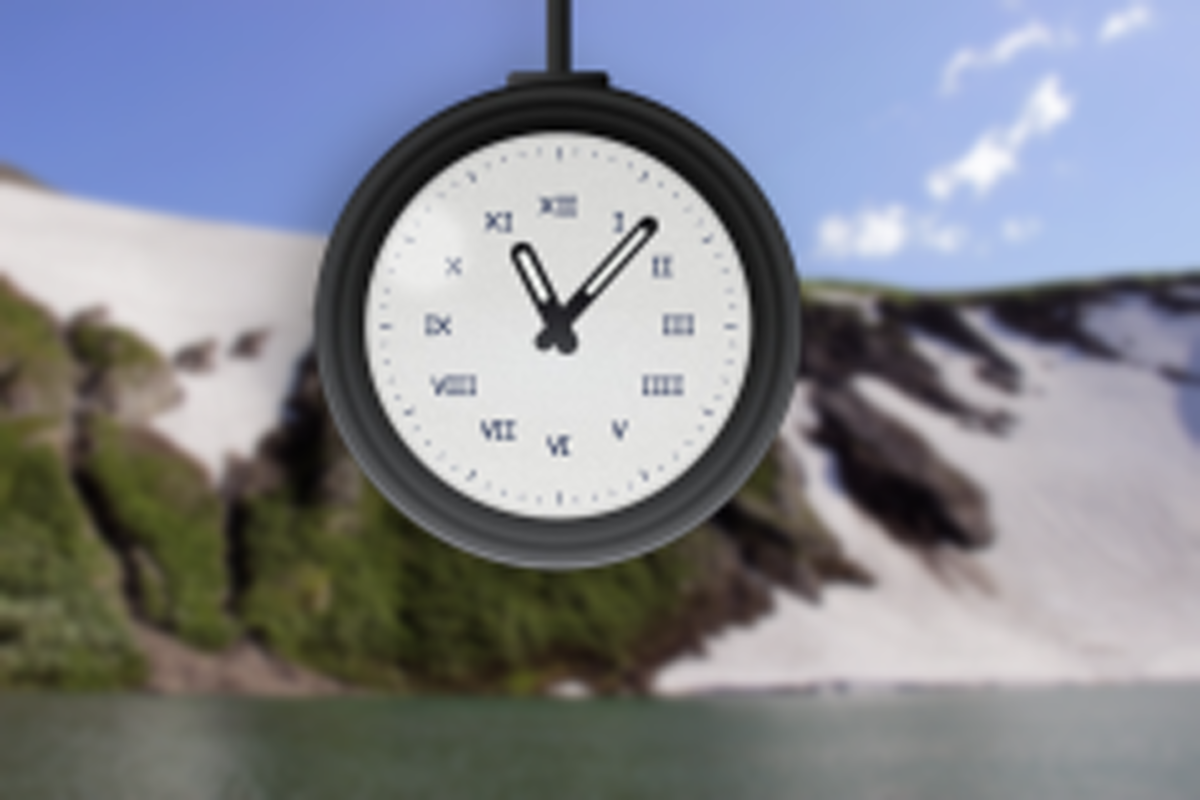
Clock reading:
11.07
